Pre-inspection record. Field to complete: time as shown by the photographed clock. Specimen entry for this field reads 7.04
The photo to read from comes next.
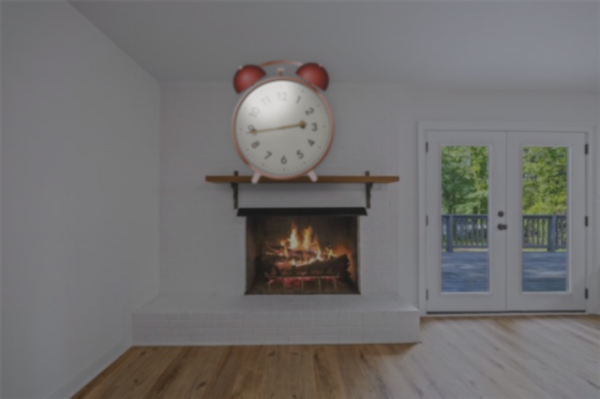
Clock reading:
2.44
